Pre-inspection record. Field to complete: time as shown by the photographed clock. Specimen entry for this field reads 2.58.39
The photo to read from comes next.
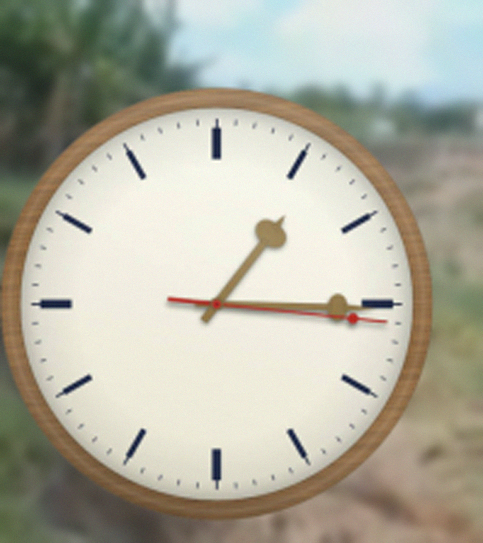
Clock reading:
1.15.16
